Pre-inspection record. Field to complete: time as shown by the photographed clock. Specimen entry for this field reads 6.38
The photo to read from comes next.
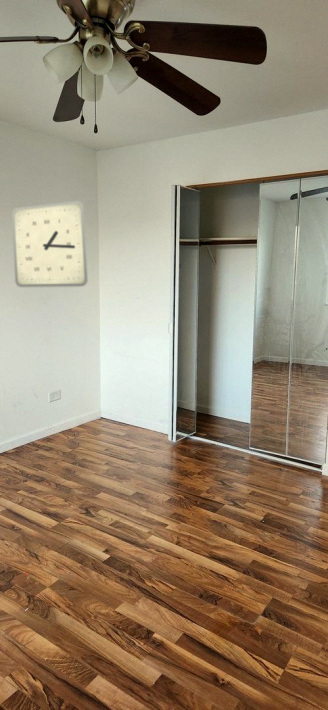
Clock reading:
1.16
